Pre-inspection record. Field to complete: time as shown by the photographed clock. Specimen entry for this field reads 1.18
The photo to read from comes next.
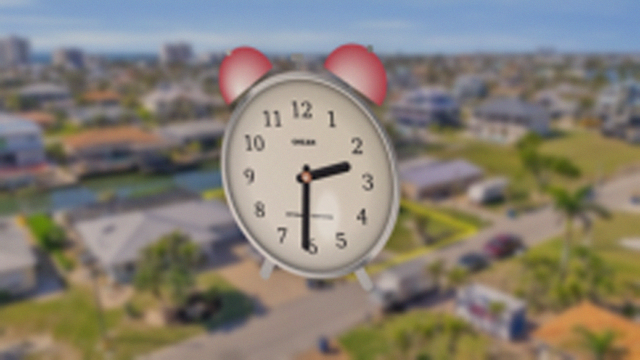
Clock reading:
2.31
